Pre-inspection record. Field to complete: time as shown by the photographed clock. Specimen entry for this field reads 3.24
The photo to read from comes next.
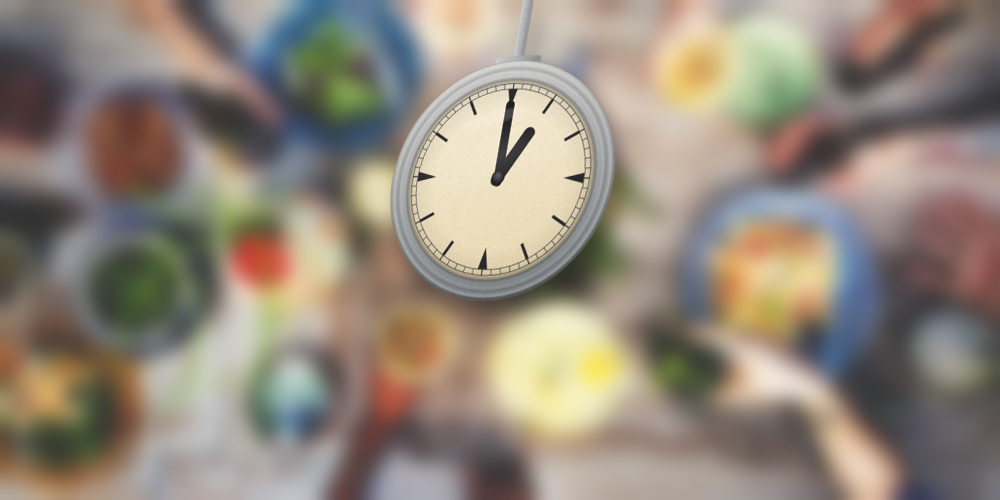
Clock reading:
1.00
